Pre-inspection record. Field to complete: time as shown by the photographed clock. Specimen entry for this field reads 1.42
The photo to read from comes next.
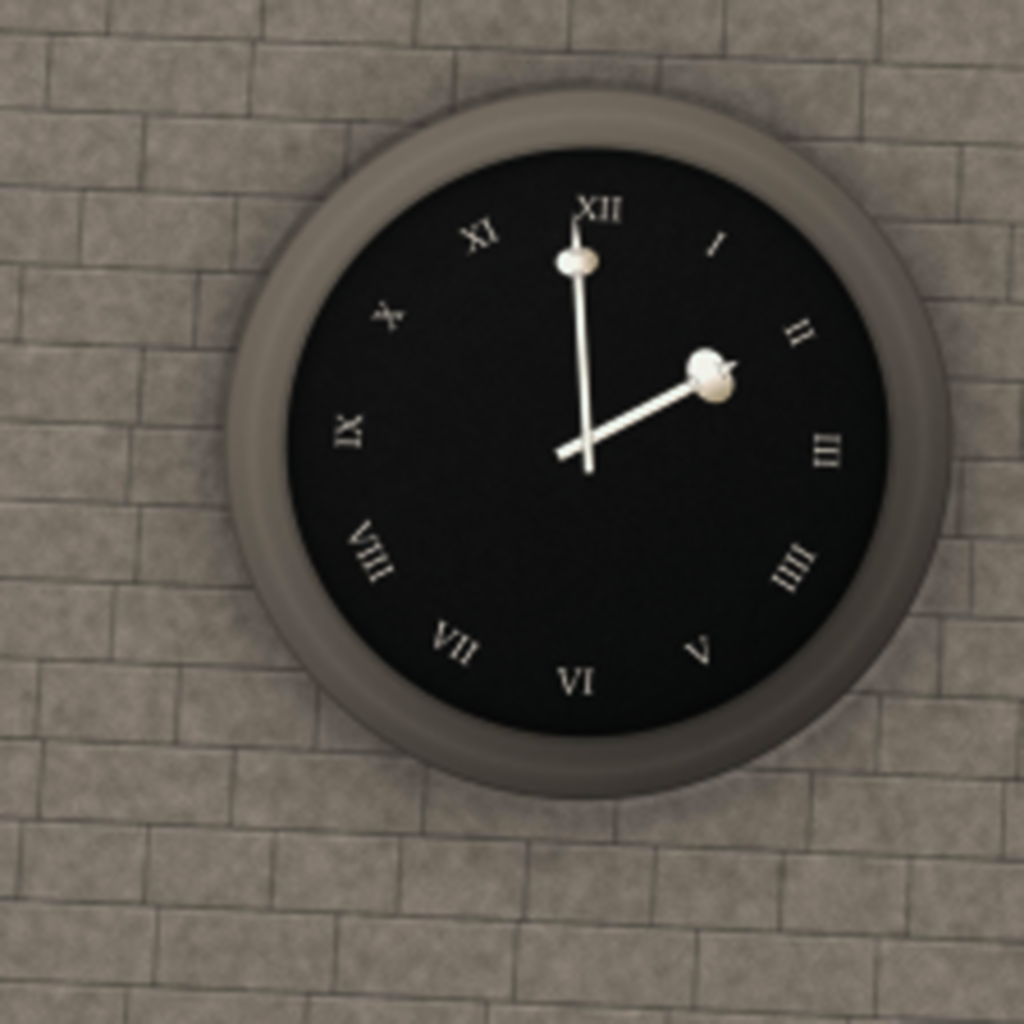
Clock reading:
1.59
